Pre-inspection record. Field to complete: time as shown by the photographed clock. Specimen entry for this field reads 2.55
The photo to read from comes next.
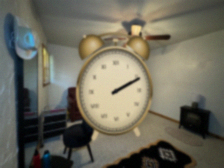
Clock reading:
2.11
